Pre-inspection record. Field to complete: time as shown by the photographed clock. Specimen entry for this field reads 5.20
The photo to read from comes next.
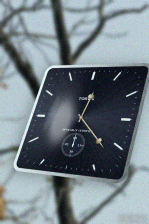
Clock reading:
12.22
